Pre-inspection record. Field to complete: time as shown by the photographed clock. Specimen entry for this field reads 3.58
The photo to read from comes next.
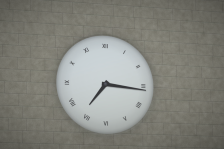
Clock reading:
7.16
